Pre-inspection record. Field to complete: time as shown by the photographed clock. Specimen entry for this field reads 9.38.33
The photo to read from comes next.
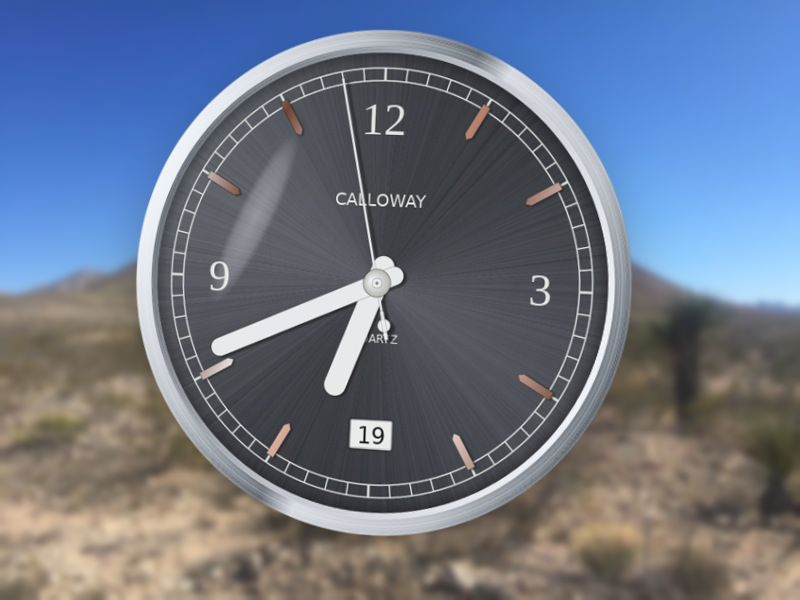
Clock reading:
6.40.58
